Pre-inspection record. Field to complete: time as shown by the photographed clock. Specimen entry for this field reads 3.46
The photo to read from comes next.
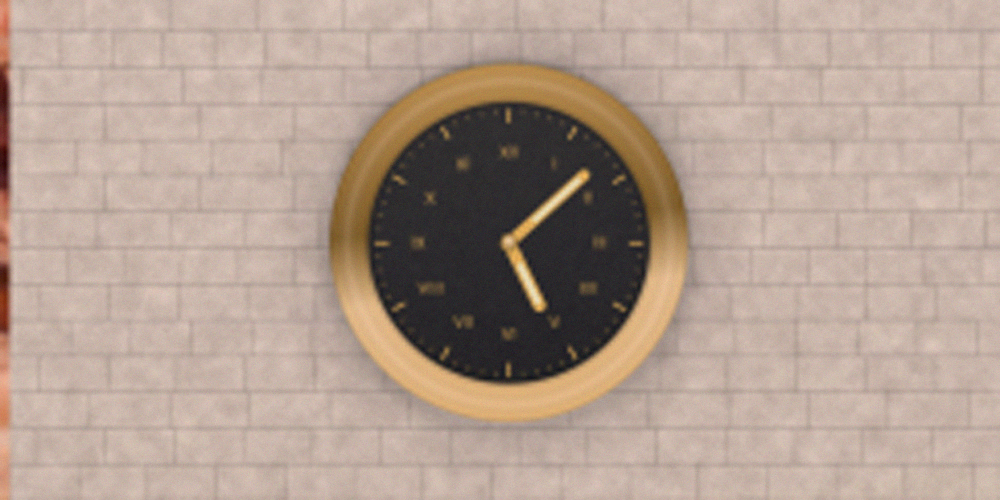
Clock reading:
5.08
